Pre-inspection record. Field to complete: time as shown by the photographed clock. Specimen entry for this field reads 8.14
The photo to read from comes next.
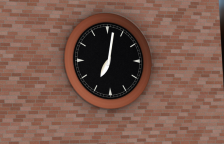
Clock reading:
7.02
